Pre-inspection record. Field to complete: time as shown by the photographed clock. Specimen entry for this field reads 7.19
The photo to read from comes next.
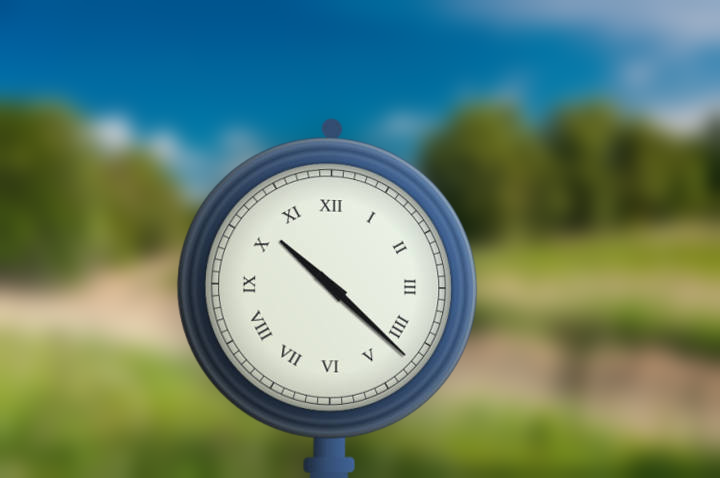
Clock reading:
10.22
